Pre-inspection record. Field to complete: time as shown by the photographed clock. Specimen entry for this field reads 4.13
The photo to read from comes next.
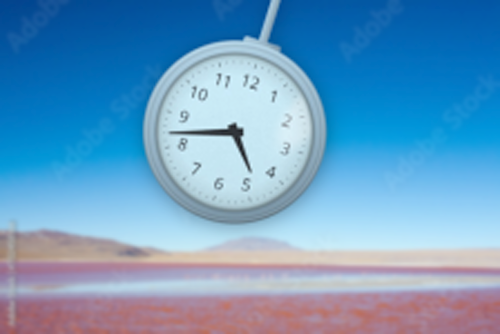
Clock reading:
4.42
